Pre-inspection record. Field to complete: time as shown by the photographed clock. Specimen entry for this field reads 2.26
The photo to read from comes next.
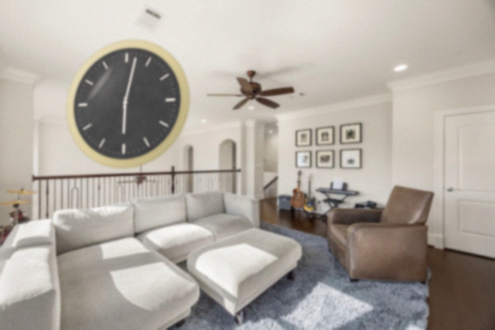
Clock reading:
6.02
